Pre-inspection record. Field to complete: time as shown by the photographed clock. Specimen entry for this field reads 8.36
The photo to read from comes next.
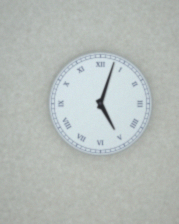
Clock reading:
5.03
